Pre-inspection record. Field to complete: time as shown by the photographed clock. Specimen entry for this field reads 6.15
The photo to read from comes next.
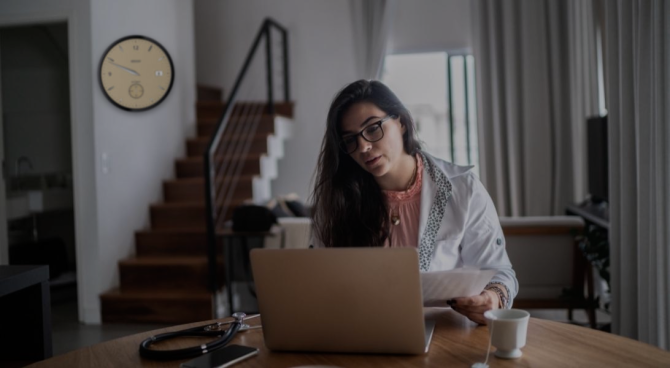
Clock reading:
9.49
